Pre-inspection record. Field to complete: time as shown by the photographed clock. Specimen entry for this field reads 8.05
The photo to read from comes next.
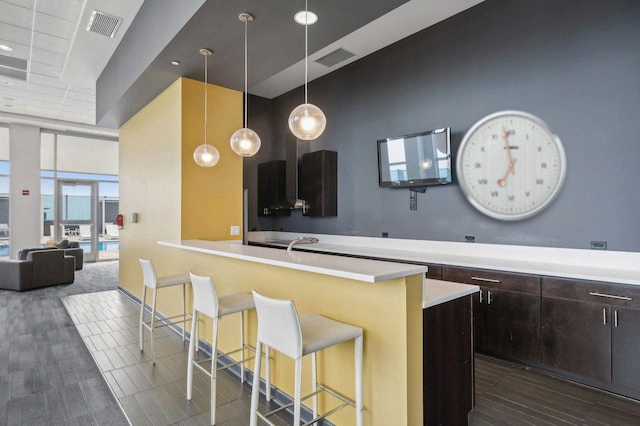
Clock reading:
6.58
